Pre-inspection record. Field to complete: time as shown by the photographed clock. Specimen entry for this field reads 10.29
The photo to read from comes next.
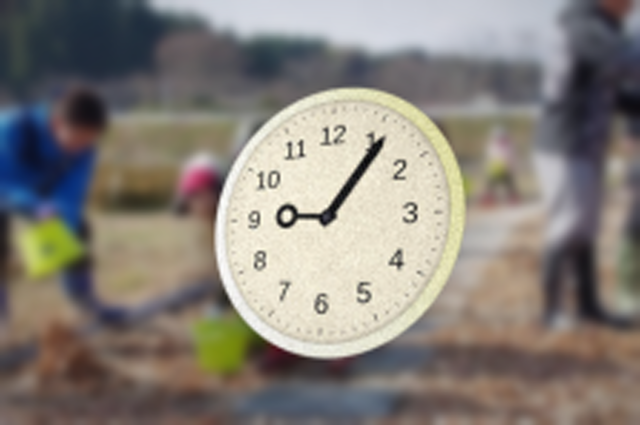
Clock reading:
9.06
